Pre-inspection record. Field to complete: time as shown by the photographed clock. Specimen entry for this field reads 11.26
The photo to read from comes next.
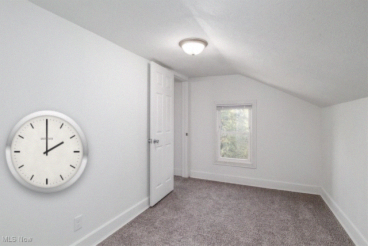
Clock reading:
2.00
